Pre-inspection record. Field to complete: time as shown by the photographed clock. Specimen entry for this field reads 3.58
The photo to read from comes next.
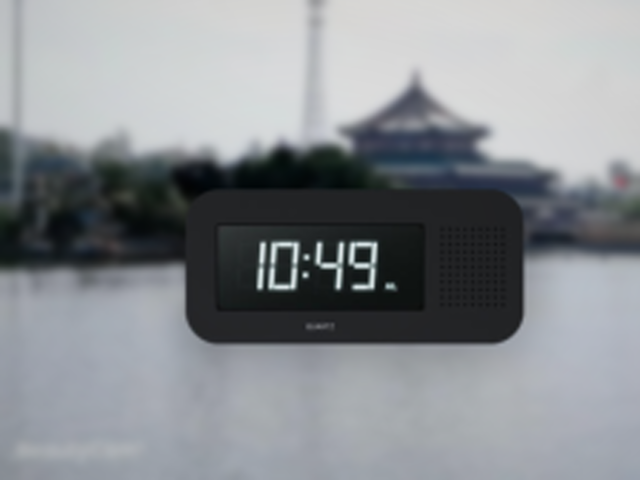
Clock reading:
10.49
